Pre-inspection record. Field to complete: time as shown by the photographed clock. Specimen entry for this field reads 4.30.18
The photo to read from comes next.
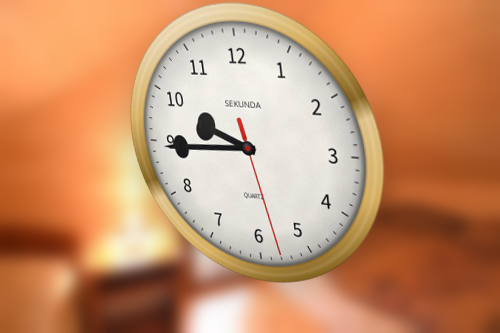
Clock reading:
9.44.28
